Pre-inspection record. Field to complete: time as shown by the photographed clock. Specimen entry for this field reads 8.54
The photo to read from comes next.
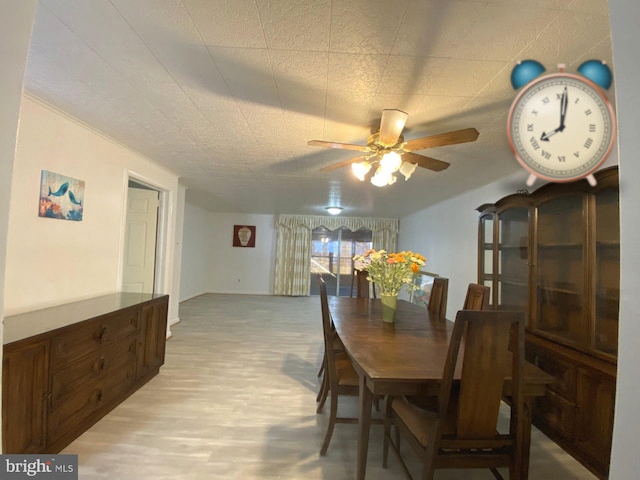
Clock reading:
8.01
